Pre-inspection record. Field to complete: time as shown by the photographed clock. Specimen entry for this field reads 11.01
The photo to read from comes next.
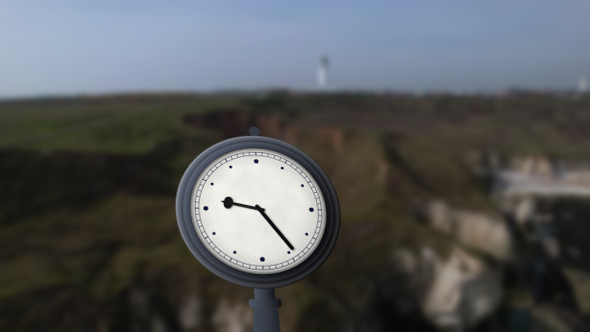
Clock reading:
9.24
